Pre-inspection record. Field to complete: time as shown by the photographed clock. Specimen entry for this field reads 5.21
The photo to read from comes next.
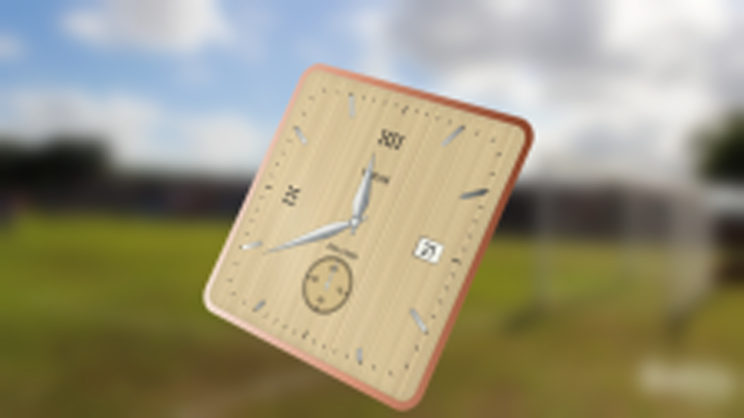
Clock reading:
11.39
